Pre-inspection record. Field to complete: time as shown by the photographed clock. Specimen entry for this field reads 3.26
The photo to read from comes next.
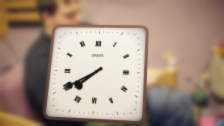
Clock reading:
7.40
